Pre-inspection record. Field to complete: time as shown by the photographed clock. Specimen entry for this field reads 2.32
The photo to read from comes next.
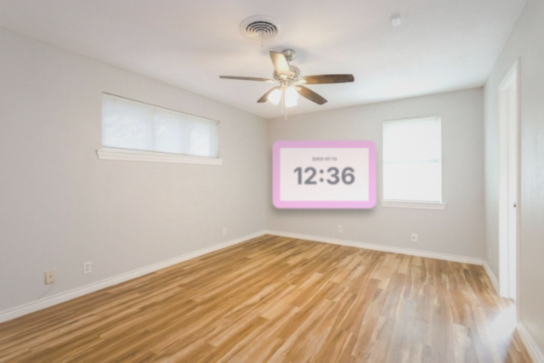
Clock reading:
12.36
